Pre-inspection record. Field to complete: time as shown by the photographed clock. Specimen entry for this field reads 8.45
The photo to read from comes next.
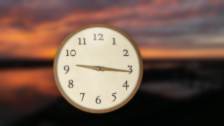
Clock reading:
9.16
